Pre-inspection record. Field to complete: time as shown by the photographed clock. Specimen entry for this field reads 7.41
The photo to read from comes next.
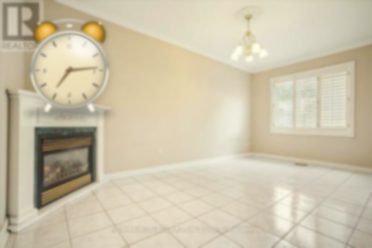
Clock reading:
7.14
